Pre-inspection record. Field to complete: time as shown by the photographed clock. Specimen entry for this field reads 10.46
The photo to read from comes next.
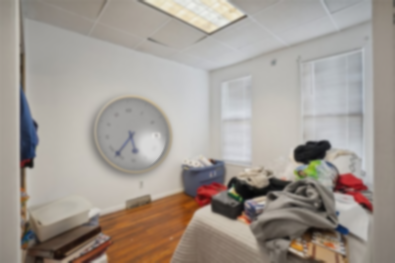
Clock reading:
5.37
